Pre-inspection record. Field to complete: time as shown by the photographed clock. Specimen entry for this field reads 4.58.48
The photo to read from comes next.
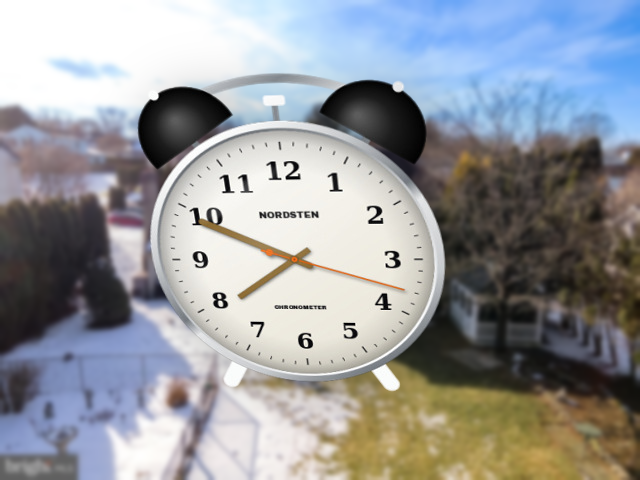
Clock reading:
7.49.18
